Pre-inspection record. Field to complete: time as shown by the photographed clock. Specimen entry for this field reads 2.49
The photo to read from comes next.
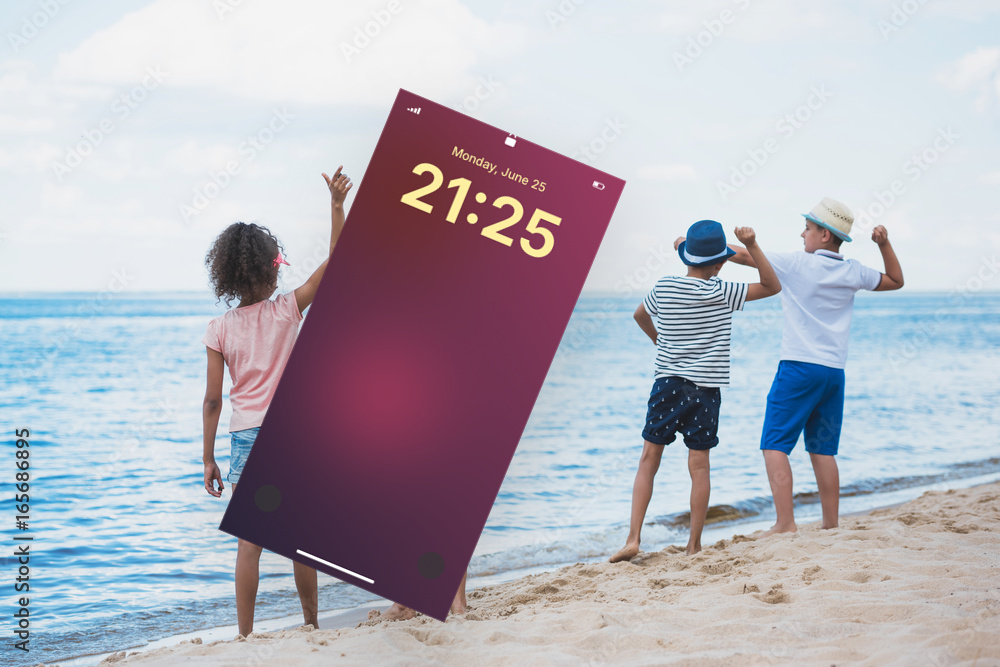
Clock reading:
21.25
